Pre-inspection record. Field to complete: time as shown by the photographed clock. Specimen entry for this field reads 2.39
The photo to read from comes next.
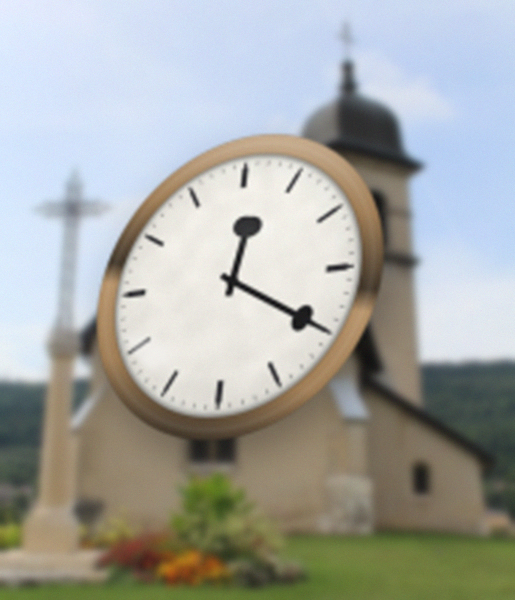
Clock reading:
12.20
